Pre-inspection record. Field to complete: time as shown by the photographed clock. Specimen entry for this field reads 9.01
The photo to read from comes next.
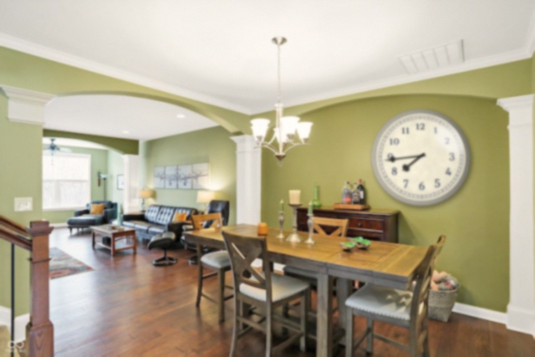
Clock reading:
7.44
